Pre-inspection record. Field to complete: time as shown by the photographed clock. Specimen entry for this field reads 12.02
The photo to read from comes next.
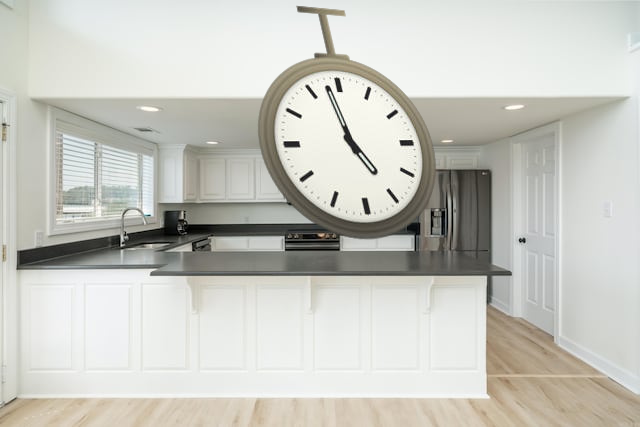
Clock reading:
4.58
